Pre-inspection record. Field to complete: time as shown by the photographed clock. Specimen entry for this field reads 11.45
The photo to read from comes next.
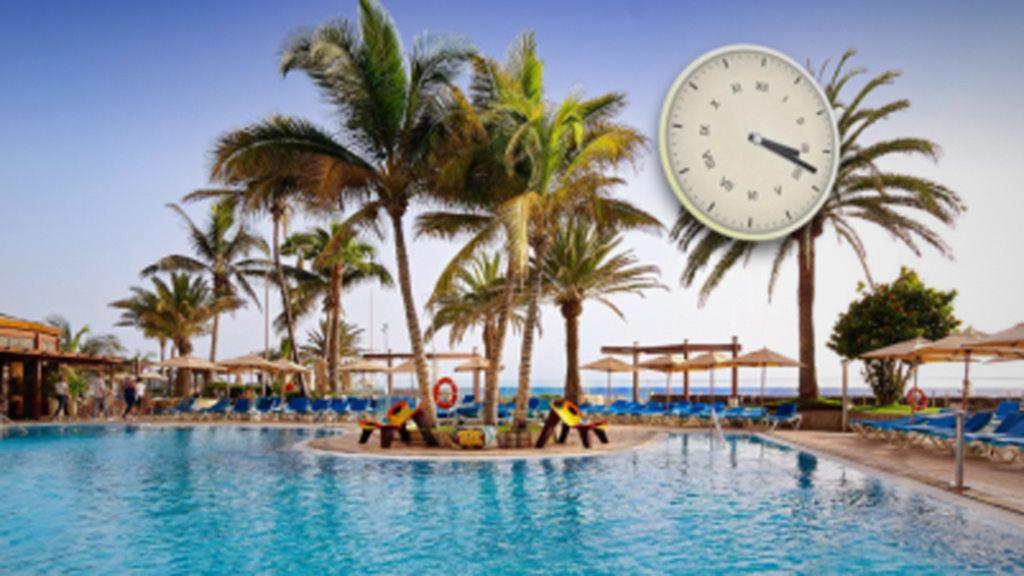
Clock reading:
3.18
